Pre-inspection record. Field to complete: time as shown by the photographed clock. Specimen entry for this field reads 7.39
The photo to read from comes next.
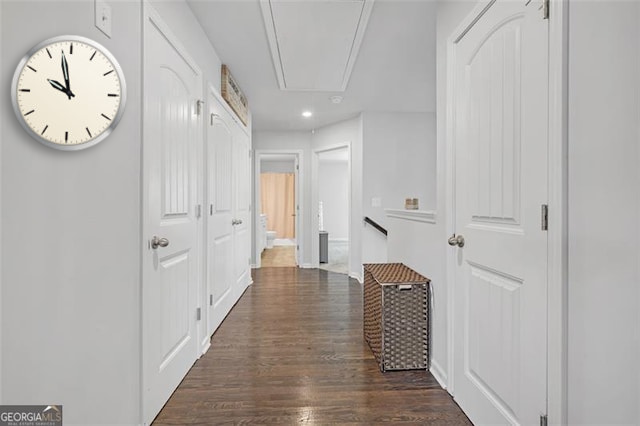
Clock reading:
9.58
